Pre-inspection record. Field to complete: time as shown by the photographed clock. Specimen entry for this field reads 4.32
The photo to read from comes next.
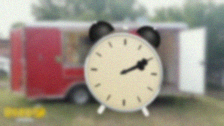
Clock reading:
2.10
